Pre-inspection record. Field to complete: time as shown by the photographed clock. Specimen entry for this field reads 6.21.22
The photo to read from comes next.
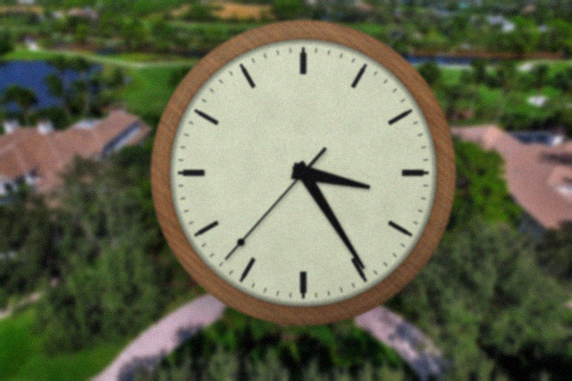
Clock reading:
3.24.37
